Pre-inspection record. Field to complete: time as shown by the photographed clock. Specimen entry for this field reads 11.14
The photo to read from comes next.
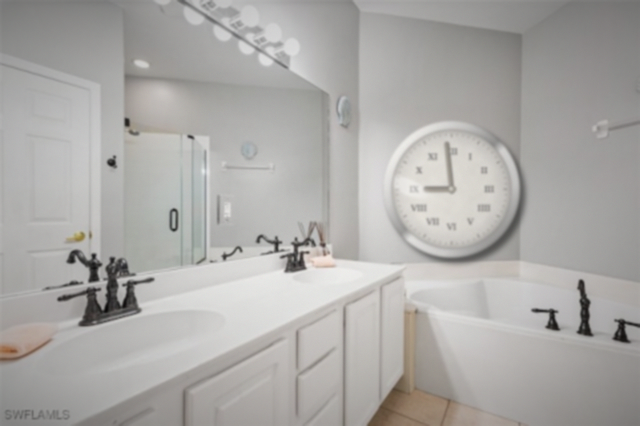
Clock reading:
8.59
